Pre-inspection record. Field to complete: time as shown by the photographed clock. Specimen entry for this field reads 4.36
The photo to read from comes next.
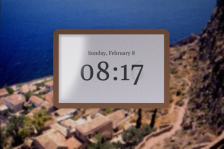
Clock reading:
8.17
